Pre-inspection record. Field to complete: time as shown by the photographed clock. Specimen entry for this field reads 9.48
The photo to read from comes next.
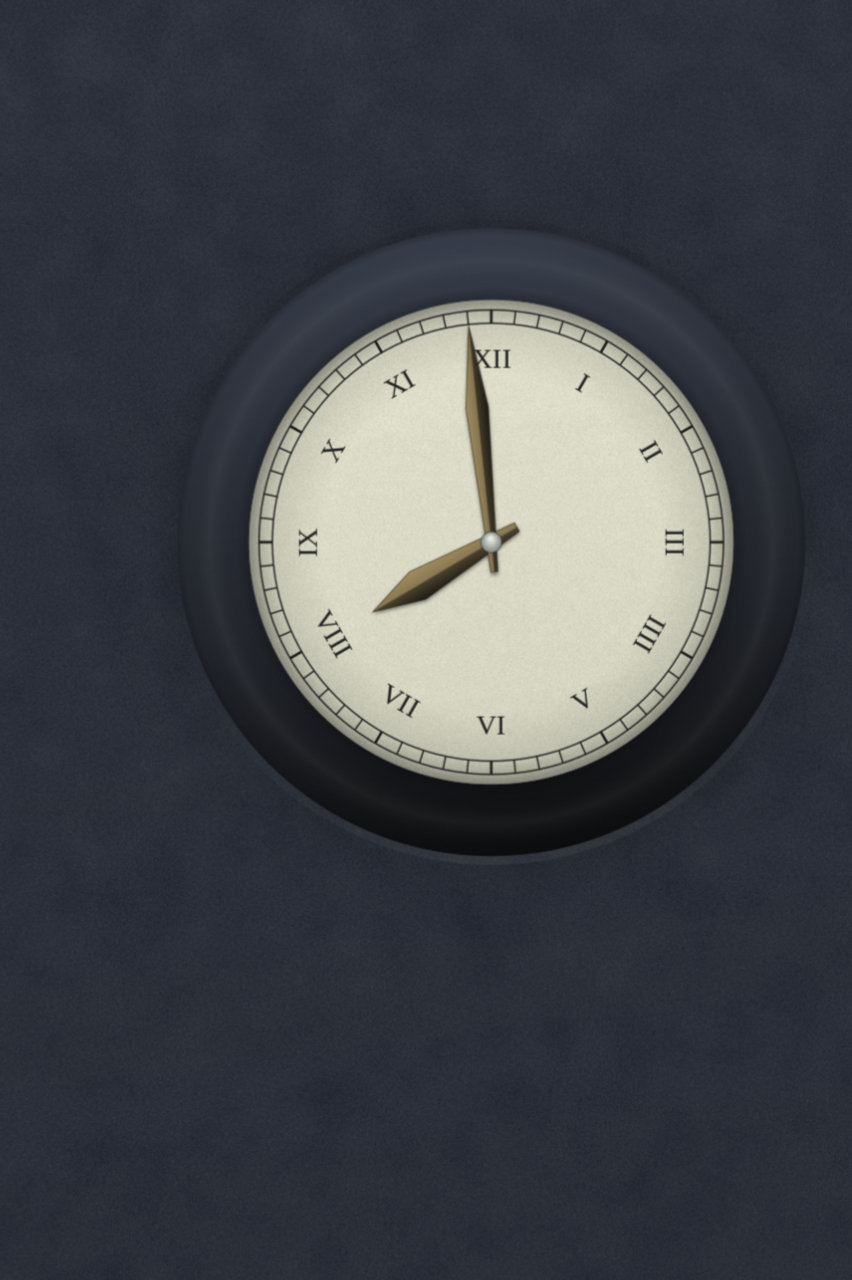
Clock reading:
7.59
